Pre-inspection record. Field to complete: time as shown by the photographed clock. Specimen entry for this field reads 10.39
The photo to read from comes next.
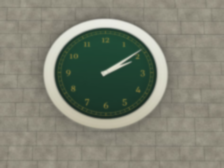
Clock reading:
2.09
